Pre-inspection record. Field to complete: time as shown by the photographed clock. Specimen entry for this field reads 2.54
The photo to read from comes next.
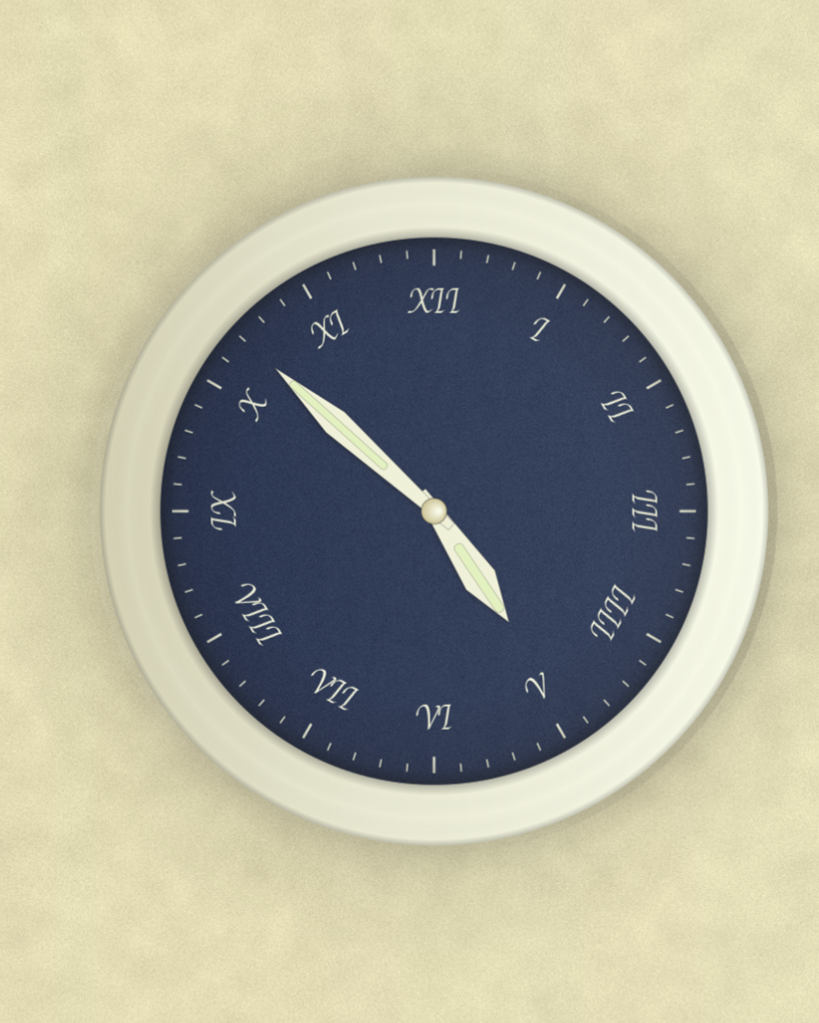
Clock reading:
4.52
